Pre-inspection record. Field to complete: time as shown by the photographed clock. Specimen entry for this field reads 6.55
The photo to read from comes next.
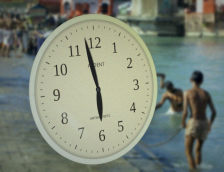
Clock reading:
5.58
